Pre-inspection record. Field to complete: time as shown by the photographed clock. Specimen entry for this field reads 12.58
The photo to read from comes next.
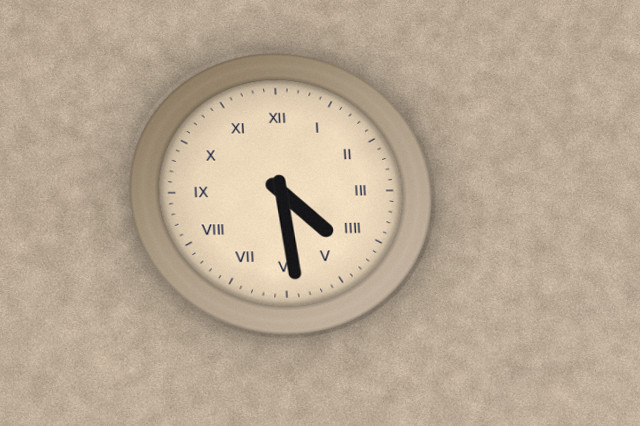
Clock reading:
4.29
